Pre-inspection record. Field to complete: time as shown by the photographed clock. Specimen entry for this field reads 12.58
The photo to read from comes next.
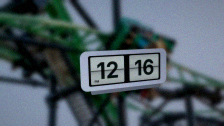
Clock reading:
12.16
